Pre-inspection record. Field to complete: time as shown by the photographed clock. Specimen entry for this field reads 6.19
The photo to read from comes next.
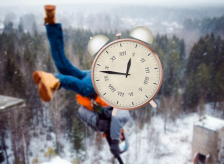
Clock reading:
12.48
